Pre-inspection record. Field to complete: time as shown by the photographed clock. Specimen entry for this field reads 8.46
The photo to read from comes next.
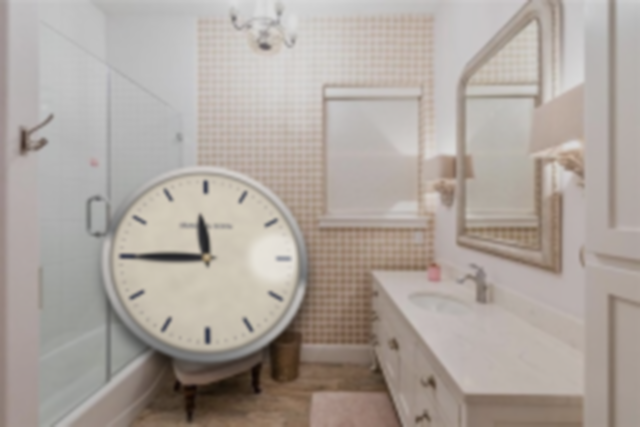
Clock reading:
11.45
